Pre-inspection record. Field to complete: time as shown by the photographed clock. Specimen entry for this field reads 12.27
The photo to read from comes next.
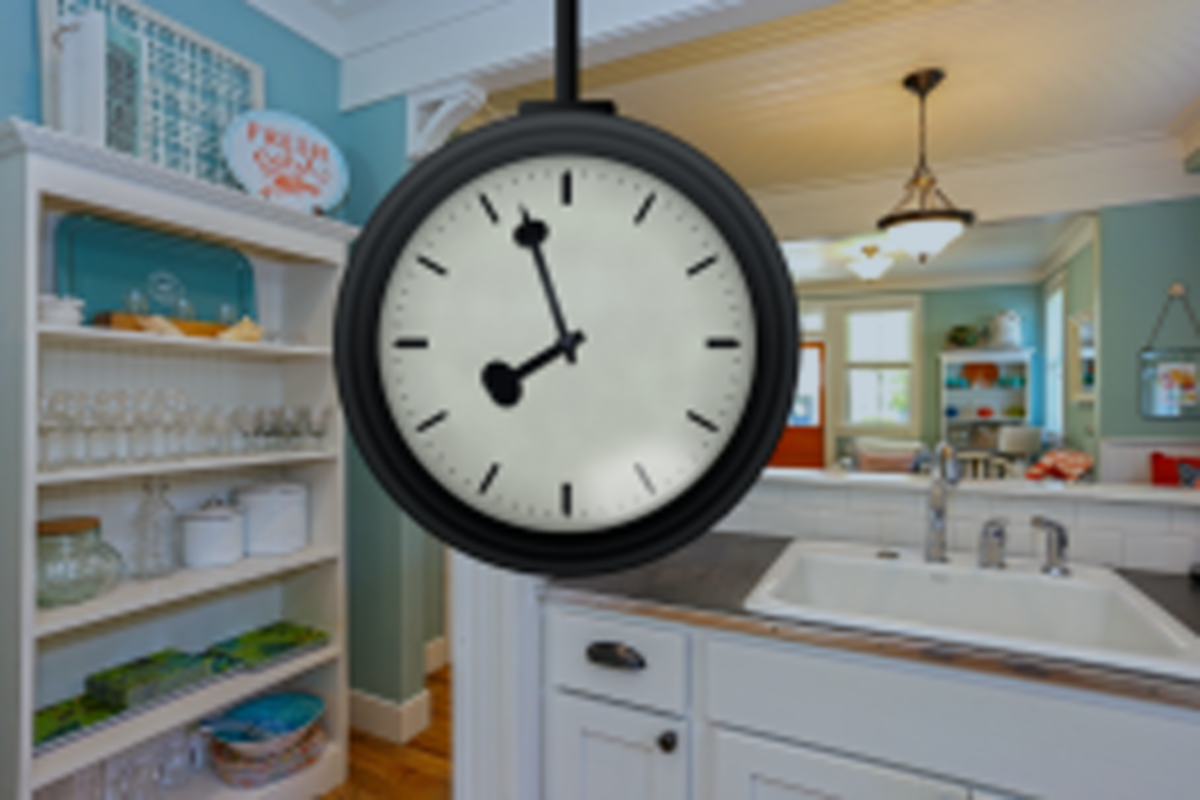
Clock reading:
7.57
